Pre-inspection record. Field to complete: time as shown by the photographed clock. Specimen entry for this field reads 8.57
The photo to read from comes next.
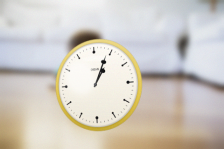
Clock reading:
1.04
